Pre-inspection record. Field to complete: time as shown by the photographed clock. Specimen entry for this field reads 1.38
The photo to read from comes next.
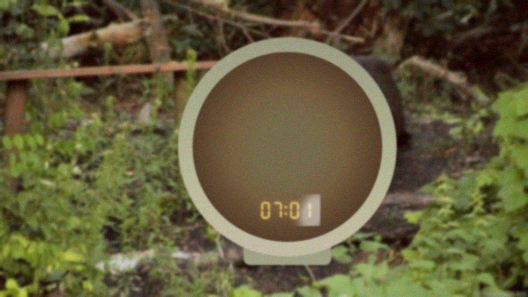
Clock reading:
7.01
